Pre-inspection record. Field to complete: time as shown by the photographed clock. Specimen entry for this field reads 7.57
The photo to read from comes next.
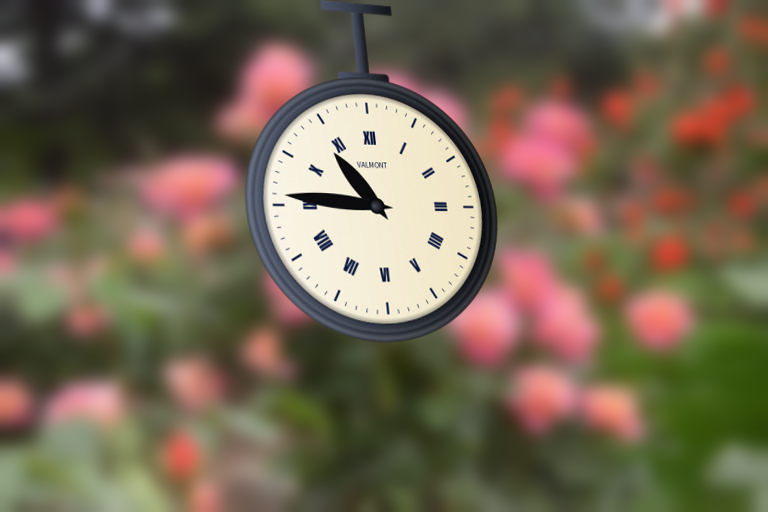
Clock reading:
10.46
